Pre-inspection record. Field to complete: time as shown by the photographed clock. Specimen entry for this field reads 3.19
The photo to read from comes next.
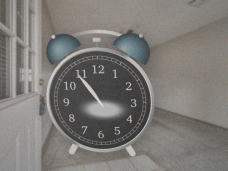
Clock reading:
10.54
